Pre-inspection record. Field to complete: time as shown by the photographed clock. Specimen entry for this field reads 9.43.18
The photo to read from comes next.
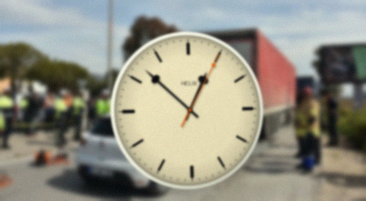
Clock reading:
12.52.05
